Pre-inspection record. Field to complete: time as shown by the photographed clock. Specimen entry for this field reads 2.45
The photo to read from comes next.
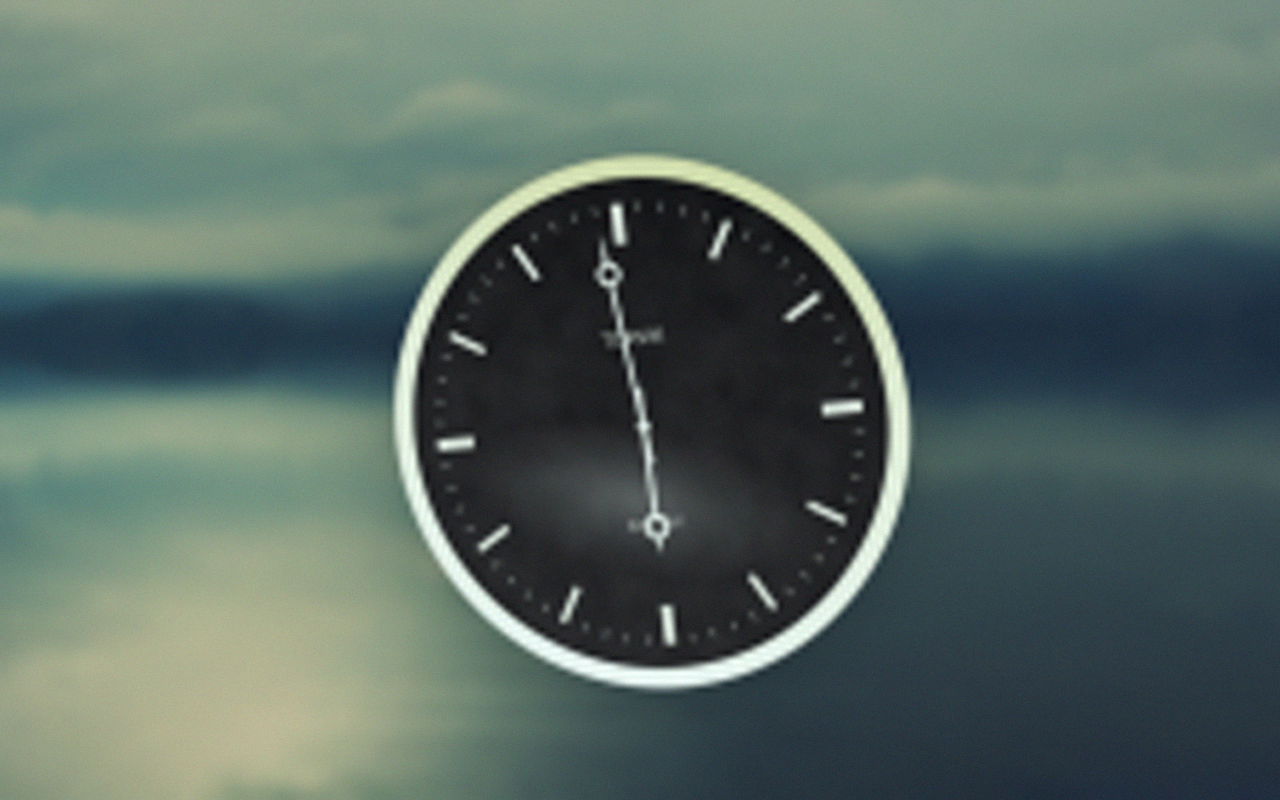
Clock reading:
5.59
